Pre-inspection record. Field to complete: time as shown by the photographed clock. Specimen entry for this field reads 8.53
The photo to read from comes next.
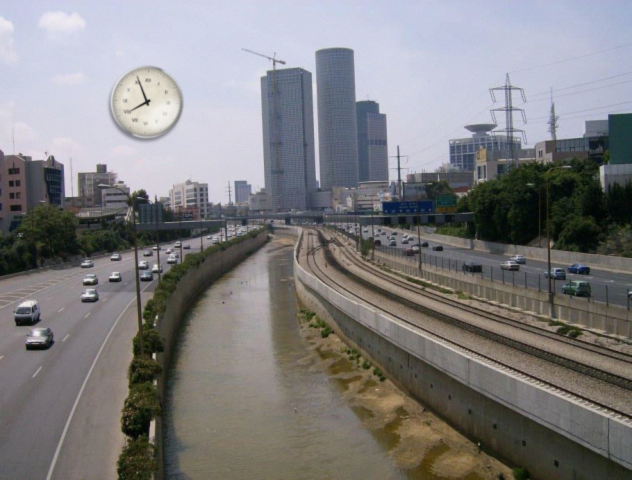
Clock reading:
7.56
